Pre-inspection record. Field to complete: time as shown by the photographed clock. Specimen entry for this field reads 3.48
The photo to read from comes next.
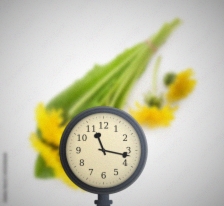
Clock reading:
11.17
